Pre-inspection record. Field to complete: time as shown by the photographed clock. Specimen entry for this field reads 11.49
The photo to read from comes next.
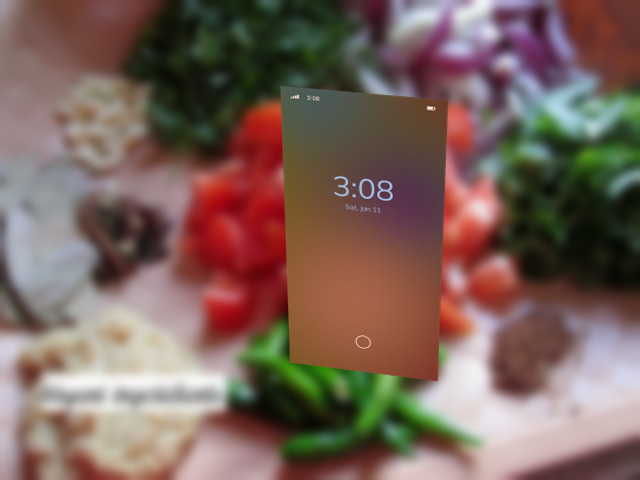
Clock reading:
3.08
